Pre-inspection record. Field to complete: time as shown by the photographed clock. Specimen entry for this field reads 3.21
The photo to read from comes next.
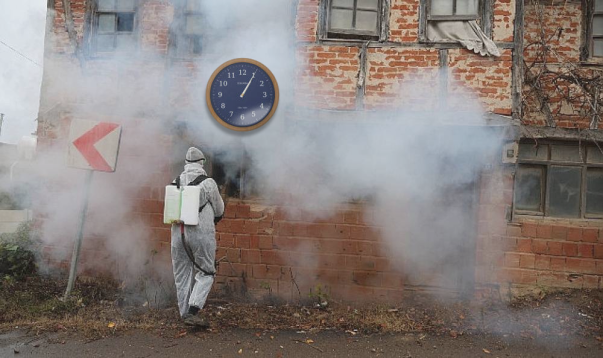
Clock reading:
1.05
